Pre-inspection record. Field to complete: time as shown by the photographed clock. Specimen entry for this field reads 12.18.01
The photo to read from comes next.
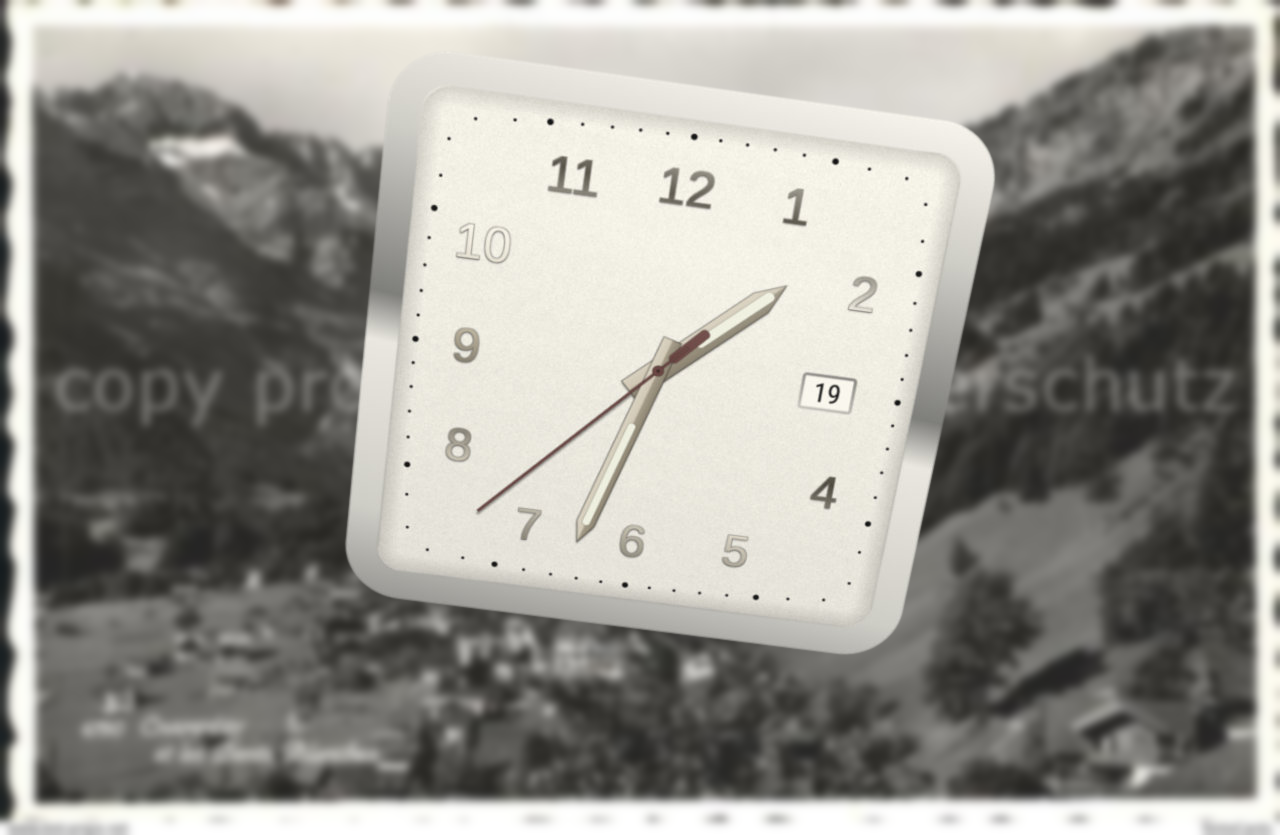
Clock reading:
1.32.37
